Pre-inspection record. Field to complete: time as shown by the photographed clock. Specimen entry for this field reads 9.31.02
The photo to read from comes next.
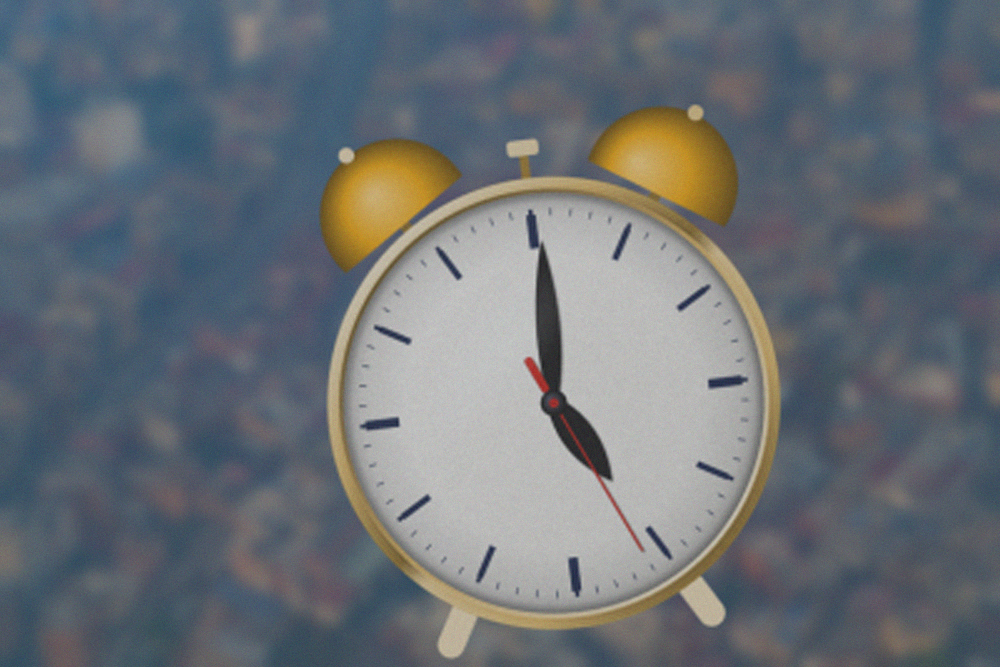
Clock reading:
5.00.26
